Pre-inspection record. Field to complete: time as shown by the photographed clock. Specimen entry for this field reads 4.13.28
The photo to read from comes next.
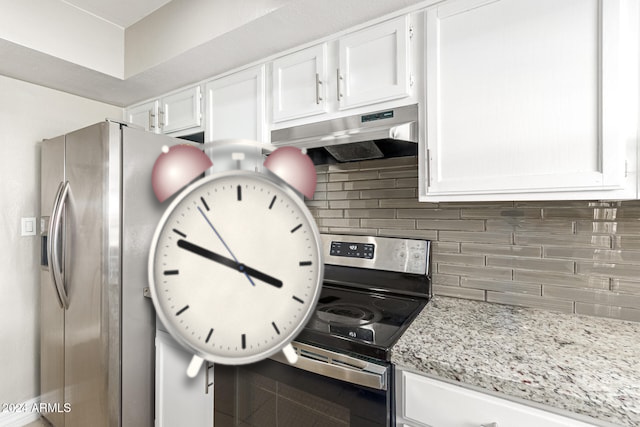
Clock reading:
3.48.54
